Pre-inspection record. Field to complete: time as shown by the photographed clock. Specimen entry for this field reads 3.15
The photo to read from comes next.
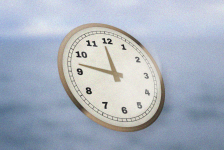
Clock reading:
11.47
